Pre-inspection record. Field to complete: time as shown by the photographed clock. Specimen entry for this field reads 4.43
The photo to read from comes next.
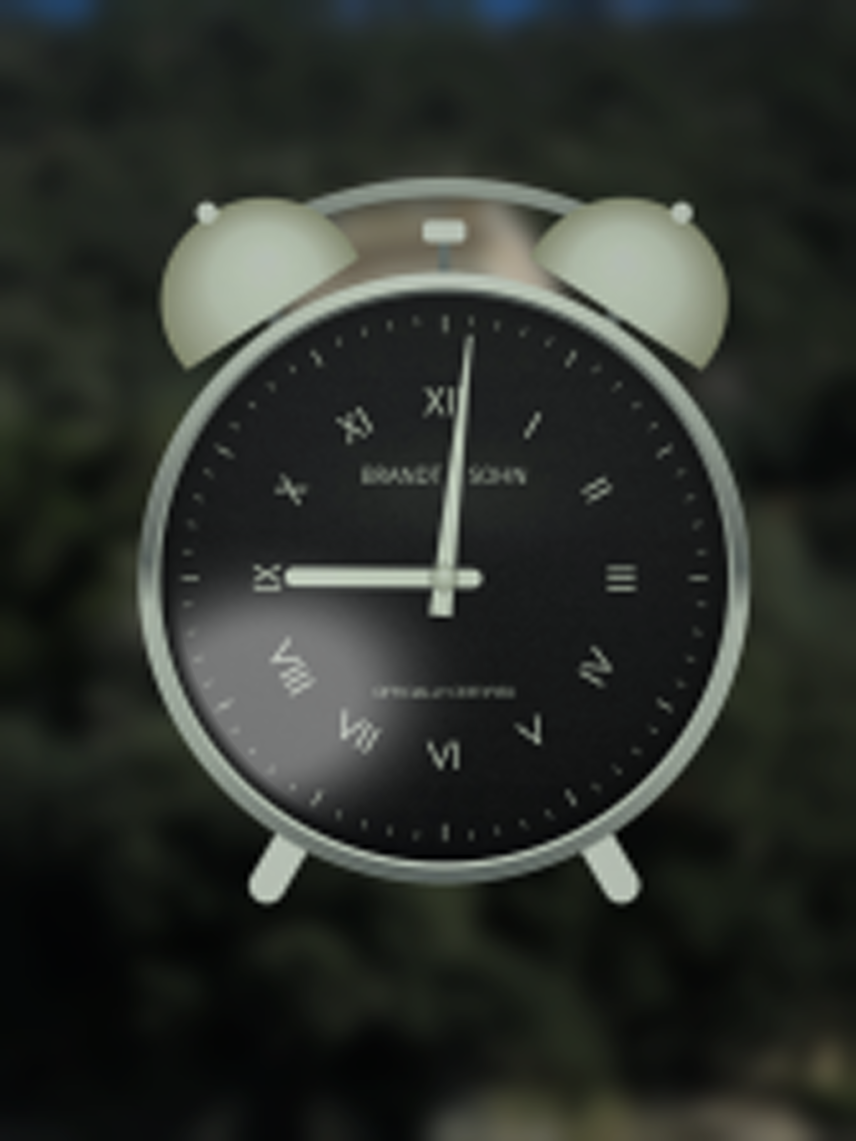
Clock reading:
9.01
